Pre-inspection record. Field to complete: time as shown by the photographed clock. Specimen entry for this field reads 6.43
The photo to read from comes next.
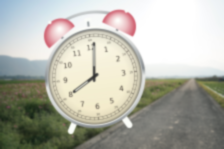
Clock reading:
8.01
